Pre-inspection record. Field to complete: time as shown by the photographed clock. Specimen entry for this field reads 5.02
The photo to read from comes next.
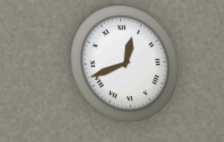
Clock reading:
12.42
